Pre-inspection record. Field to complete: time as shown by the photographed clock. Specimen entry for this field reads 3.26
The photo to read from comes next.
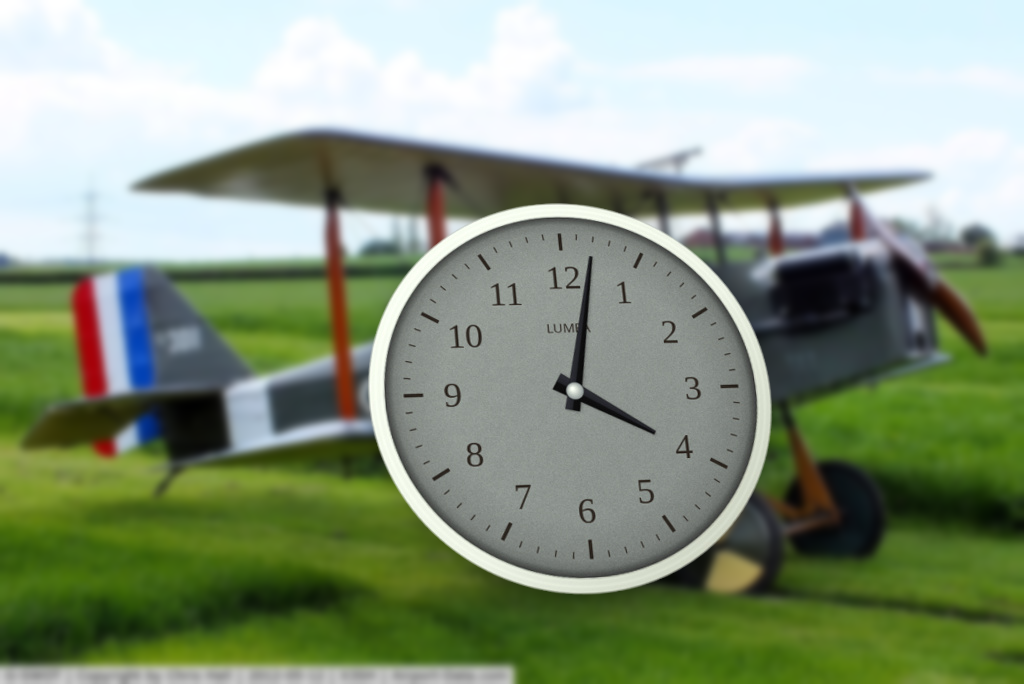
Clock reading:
4.02
